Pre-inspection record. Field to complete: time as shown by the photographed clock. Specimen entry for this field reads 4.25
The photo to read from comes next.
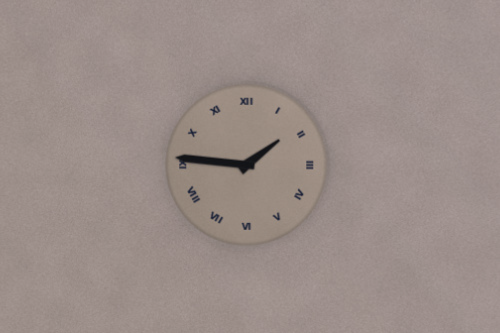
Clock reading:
1.46
